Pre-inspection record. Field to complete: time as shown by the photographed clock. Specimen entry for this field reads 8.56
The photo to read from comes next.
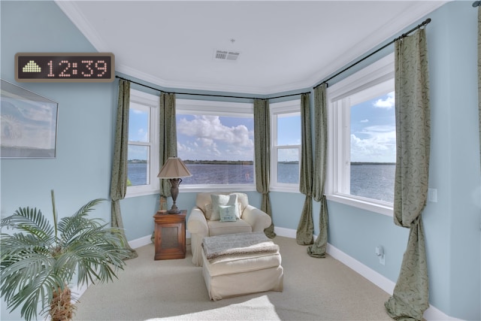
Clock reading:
12.39
